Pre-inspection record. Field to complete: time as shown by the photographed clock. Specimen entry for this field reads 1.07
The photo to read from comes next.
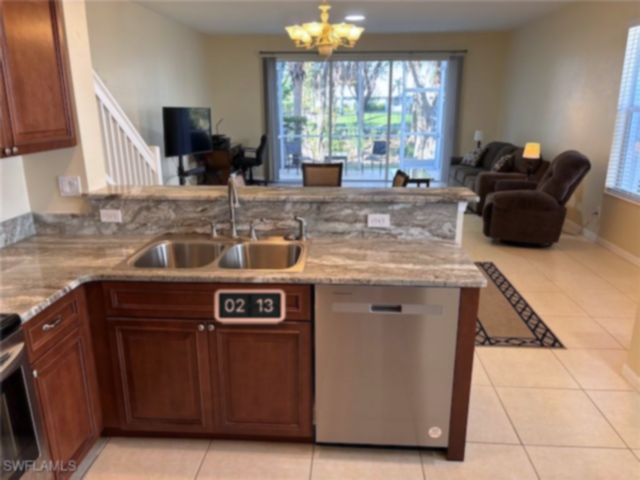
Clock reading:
2.13
